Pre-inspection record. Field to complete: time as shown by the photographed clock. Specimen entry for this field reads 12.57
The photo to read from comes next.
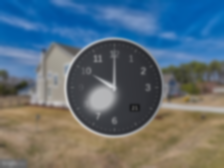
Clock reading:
10.00
